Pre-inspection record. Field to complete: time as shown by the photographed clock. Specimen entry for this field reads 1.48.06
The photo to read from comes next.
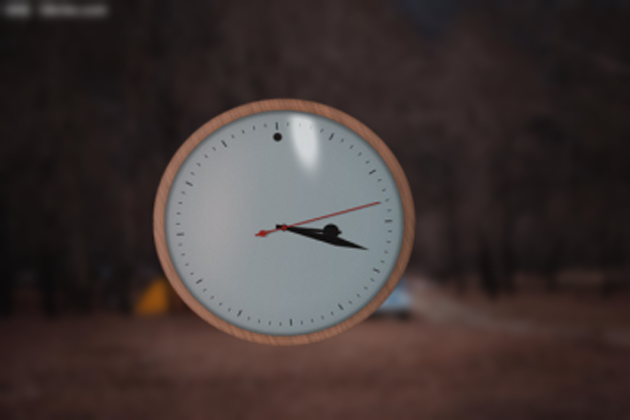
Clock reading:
3.18.13
